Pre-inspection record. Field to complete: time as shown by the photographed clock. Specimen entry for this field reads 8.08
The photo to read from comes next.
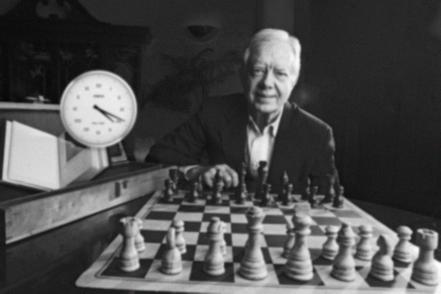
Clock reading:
4.19
